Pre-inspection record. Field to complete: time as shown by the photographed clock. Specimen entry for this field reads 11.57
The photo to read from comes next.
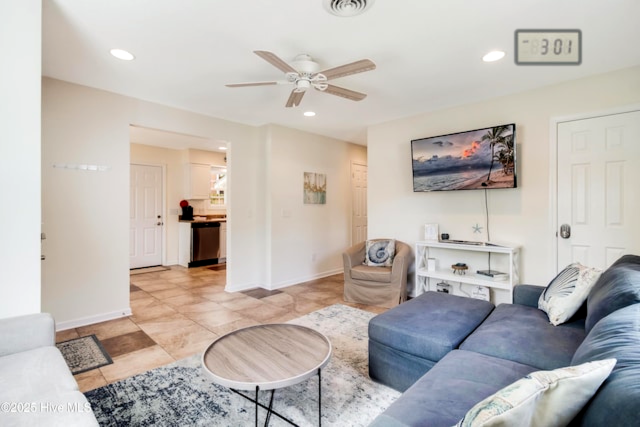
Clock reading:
3.01
